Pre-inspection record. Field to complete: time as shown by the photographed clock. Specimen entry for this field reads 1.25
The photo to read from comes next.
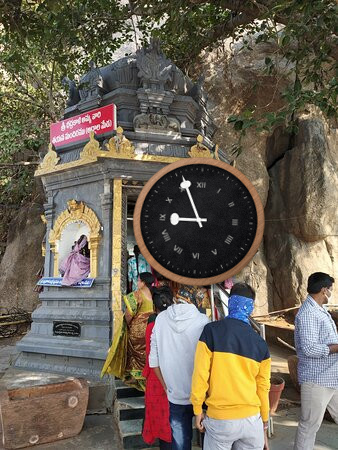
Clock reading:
8.56
